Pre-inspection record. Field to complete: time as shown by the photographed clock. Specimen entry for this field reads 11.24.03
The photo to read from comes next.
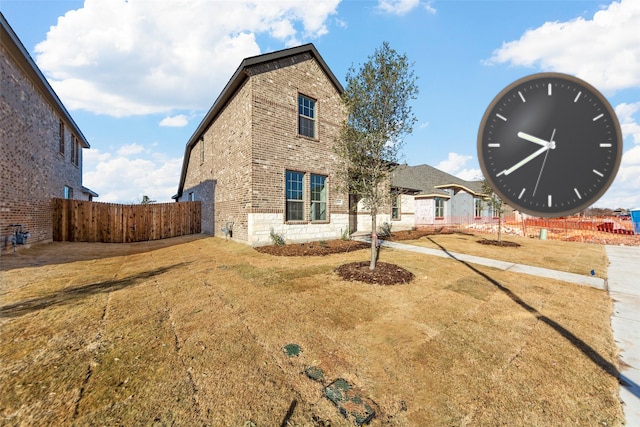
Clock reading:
9.39.33
